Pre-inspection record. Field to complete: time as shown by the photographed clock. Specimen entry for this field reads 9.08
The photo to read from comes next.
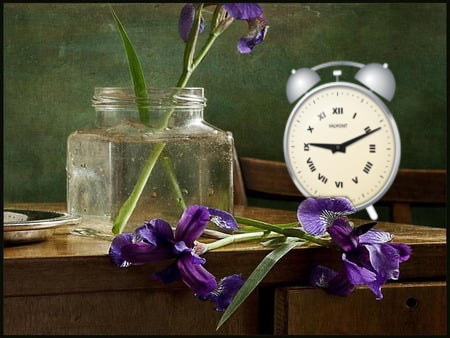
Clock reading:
9.11
